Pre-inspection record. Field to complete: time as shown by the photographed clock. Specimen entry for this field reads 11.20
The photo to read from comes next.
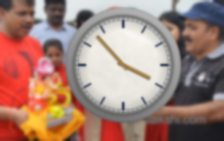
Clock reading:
3.53
